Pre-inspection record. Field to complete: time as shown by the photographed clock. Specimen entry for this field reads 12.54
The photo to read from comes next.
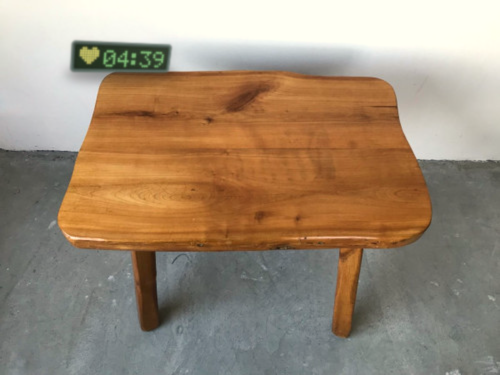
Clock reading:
4.39
